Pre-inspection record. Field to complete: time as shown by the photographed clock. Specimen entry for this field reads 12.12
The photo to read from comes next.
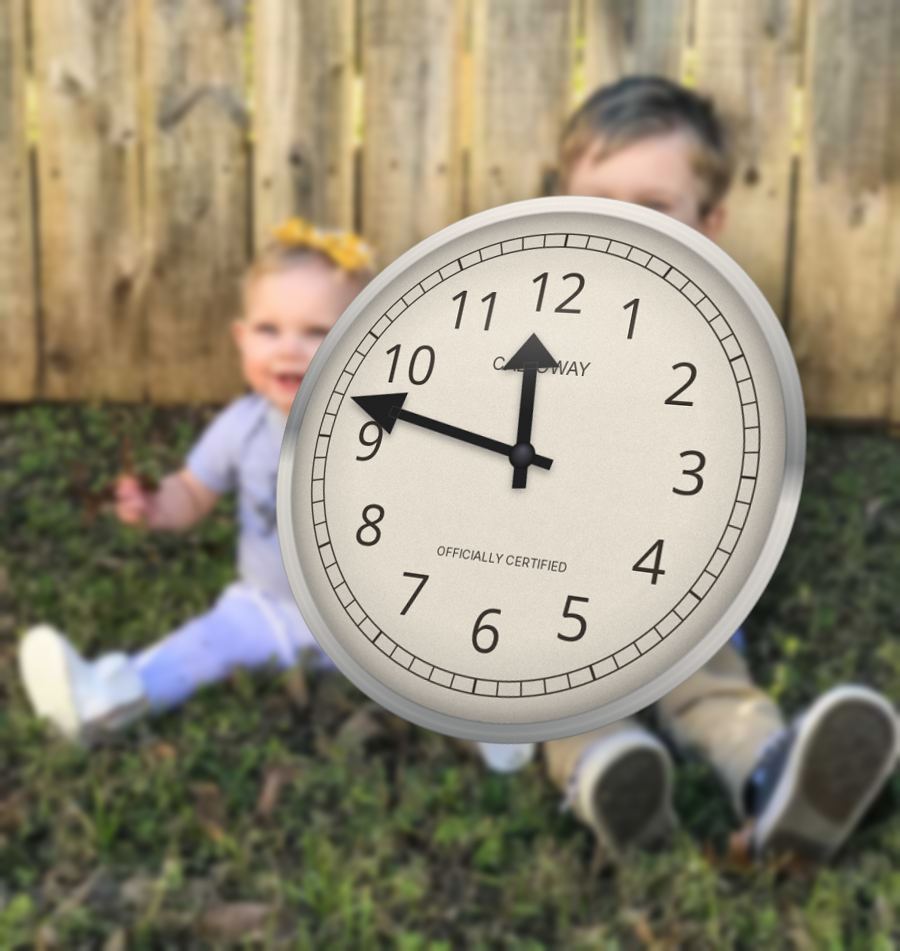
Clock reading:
11.47
